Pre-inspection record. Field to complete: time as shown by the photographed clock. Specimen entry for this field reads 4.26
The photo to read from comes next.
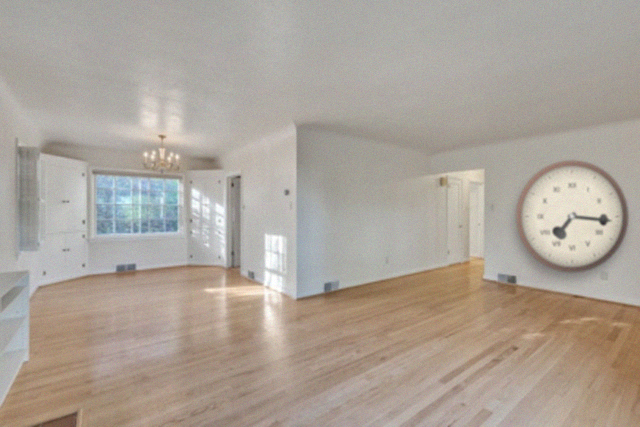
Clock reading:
7.16
